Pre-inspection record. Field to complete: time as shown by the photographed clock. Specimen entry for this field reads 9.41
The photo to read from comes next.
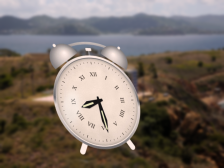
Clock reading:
8.29
